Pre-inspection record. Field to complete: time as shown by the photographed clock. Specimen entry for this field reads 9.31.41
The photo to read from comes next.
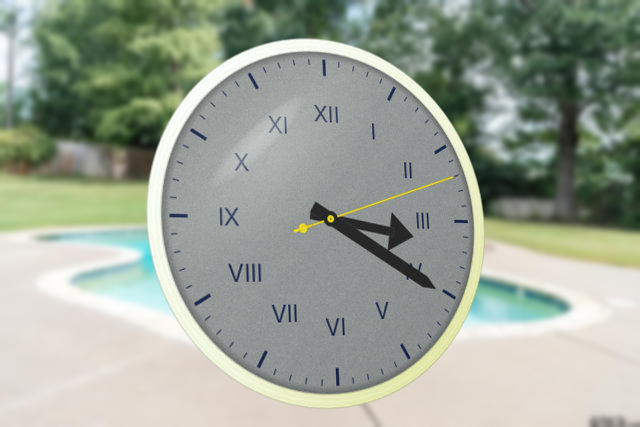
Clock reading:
3.20.12
